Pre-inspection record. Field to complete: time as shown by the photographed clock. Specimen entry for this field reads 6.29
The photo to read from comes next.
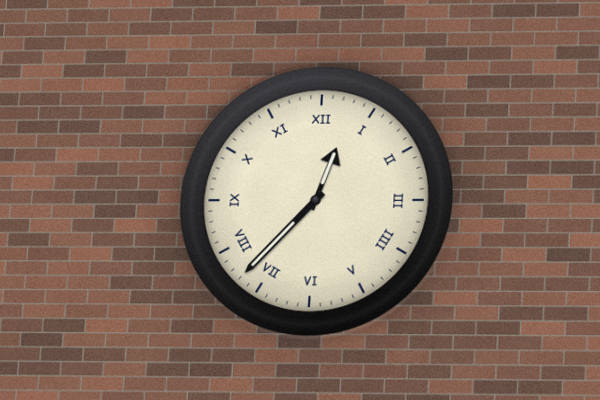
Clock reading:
12.37
